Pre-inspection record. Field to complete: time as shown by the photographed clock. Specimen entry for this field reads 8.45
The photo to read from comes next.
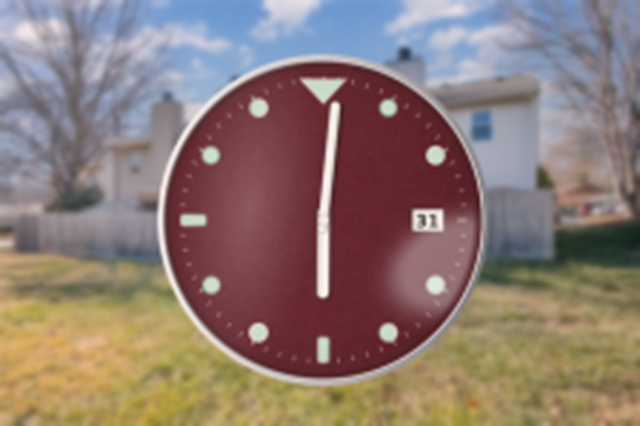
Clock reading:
6.01
